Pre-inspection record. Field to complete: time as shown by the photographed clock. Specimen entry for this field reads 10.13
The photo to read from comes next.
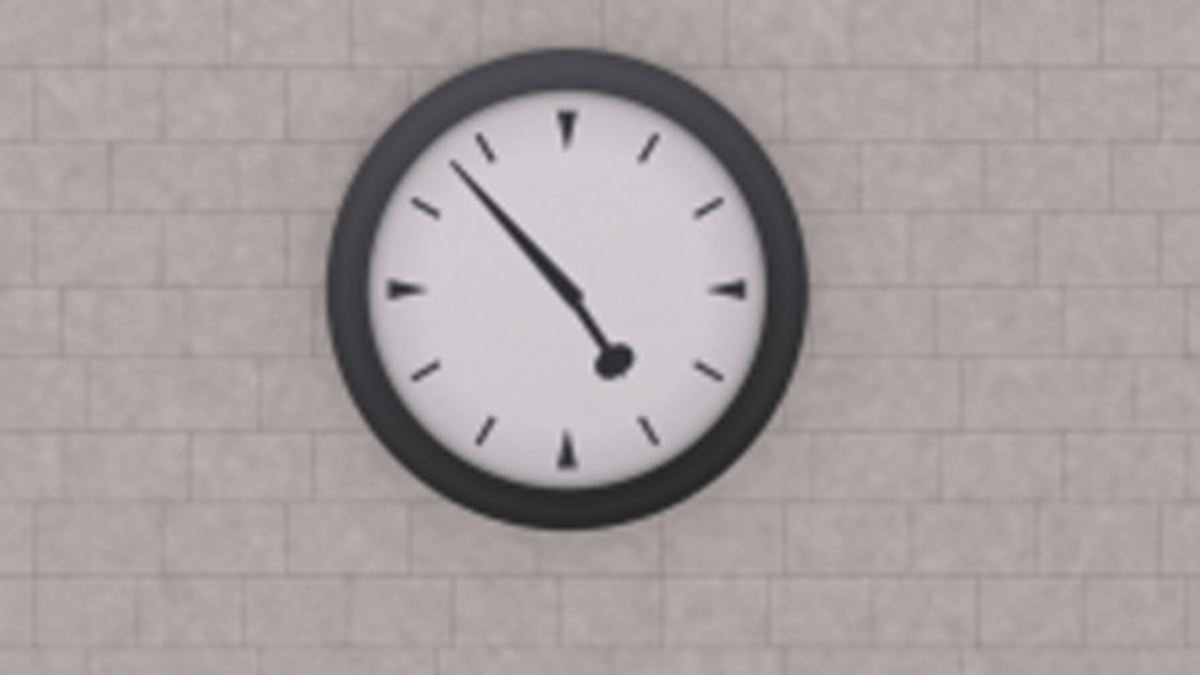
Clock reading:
4.53
